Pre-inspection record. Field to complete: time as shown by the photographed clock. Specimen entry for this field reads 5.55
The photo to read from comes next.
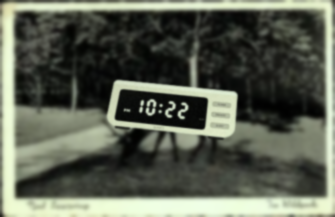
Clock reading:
10.22
